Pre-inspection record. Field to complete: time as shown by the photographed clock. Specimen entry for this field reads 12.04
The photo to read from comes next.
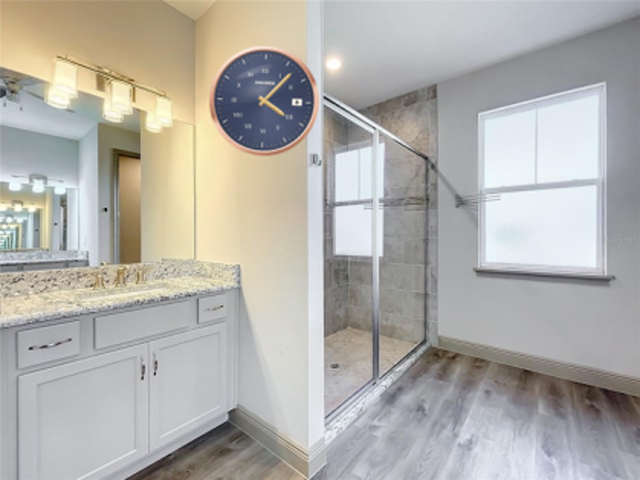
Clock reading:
4.07
